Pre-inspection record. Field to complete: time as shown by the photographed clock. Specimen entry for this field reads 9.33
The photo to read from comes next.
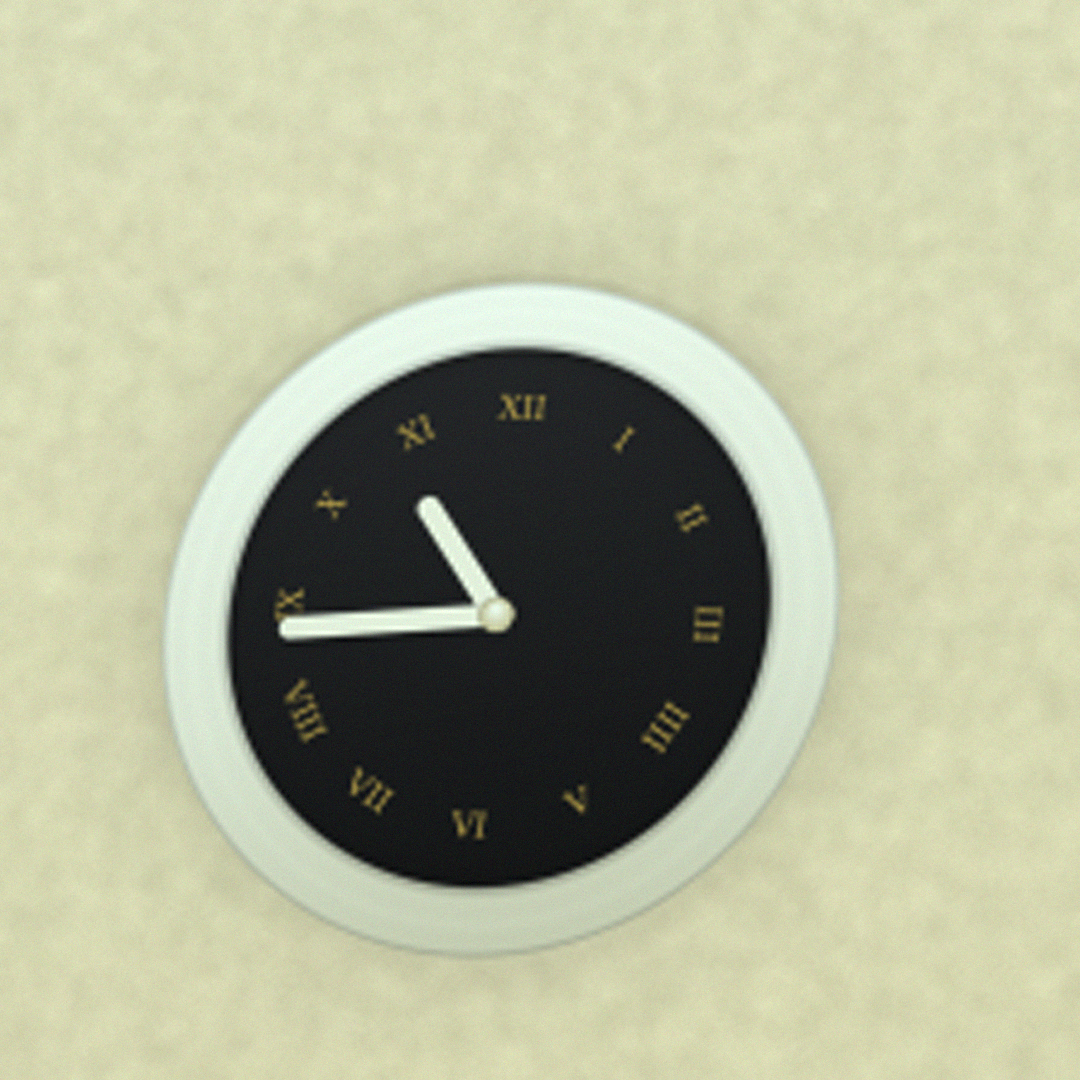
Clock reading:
10.44
